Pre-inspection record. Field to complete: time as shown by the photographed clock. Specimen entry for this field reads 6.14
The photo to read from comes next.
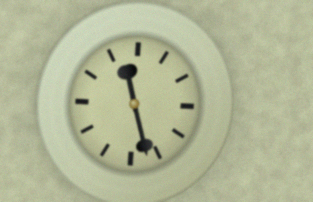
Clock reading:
11.27
